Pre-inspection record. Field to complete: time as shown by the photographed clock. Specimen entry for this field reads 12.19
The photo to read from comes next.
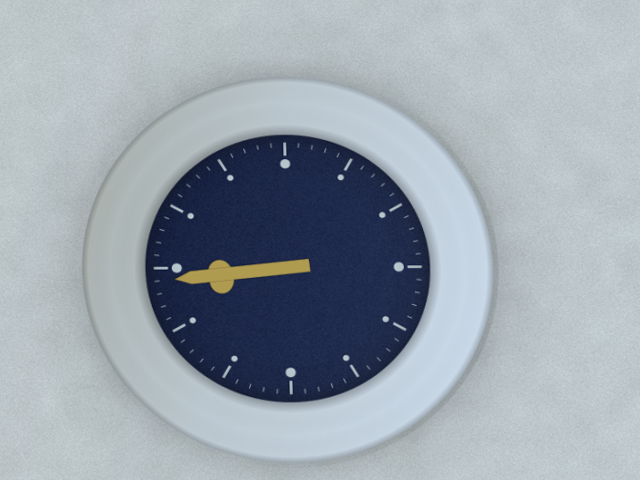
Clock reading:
8.44
